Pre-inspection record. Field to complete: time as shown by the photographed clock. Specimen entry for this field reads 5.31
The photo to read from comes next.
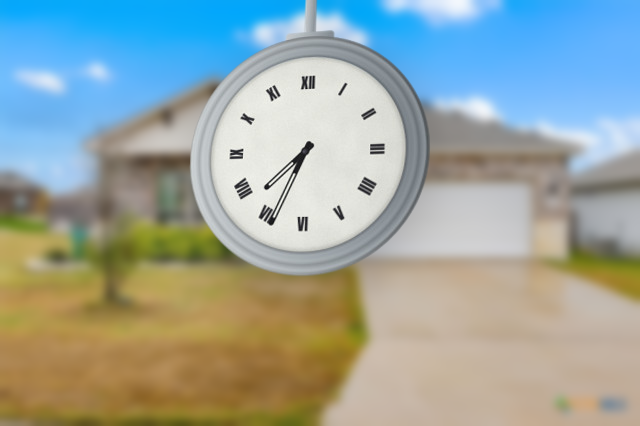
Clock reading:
7.34
